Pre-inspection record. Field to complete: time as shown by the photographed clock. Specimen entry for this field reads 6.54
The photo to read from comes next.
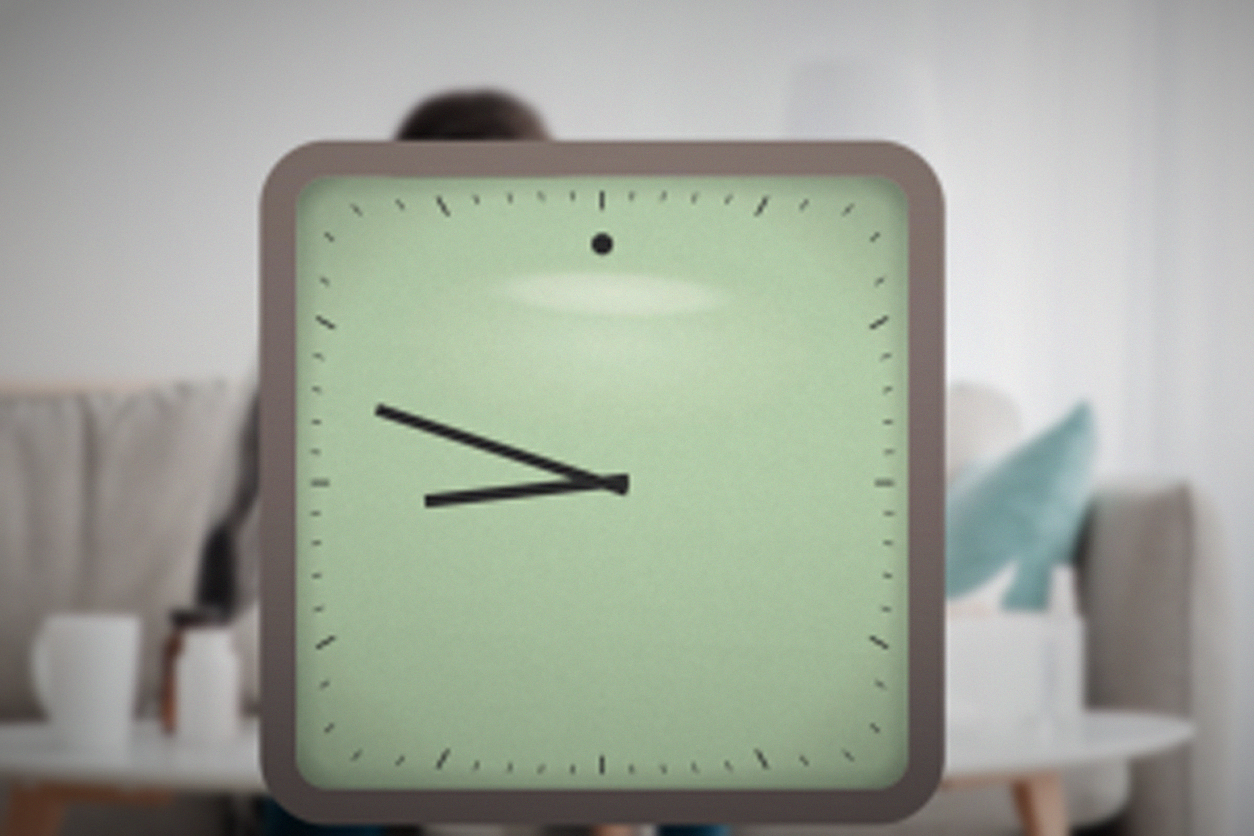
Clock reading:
8.48
